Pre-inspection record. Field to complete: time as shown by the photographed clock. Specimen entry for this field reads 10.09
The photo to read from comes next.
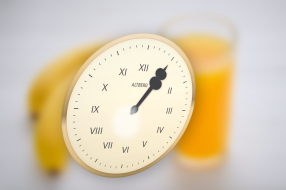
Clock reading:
1.05
